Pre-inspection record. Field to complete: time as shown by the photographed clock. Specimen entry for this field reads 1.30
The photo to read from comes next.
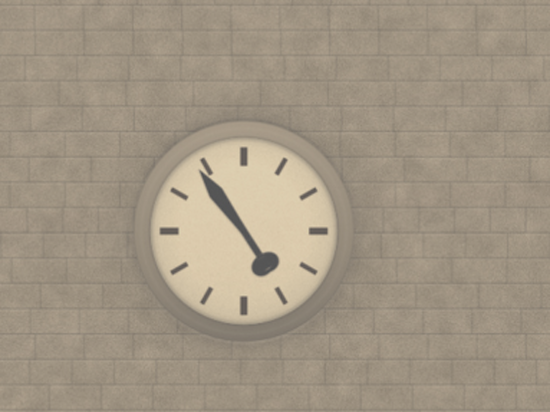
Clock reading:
4.54
